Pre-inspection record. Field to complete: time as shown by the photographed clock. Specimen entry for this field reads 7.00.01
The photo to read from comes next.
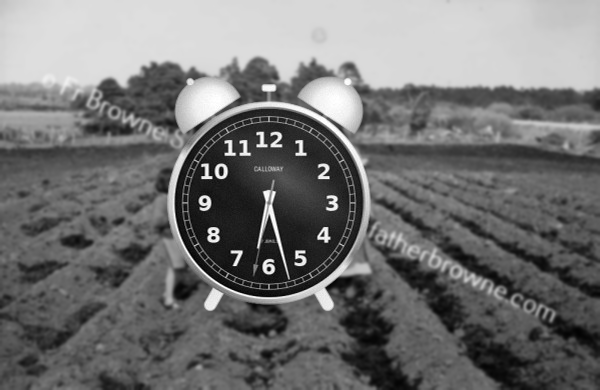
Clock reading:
6.27.32
